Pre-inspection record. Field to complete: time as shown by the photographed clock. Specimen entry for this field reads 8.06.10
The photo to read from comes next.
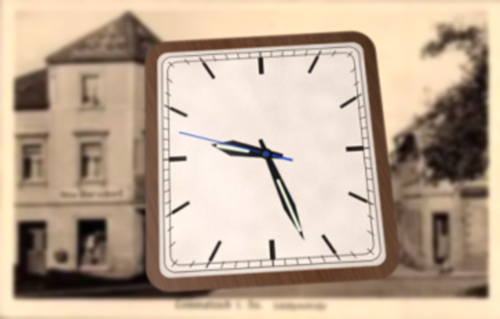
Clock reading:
9.26.48
